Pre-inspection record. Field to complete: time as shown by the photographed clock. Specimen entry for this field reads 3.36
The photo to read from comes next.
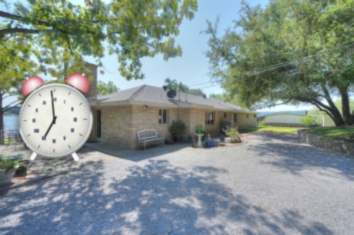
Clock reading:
6.59
